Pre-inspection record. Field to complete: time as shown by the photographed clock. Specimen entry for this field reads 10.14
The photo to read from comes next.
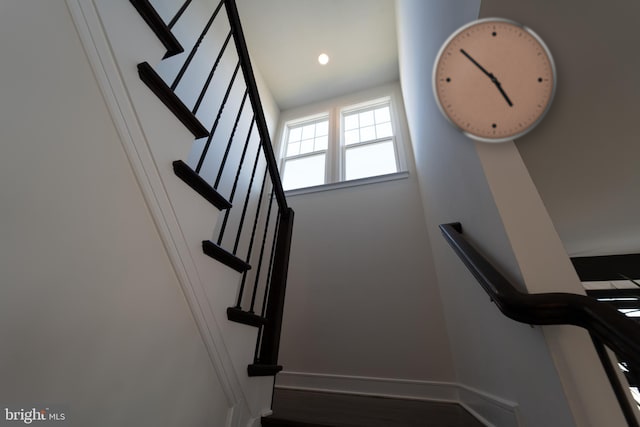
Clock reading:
4.52
